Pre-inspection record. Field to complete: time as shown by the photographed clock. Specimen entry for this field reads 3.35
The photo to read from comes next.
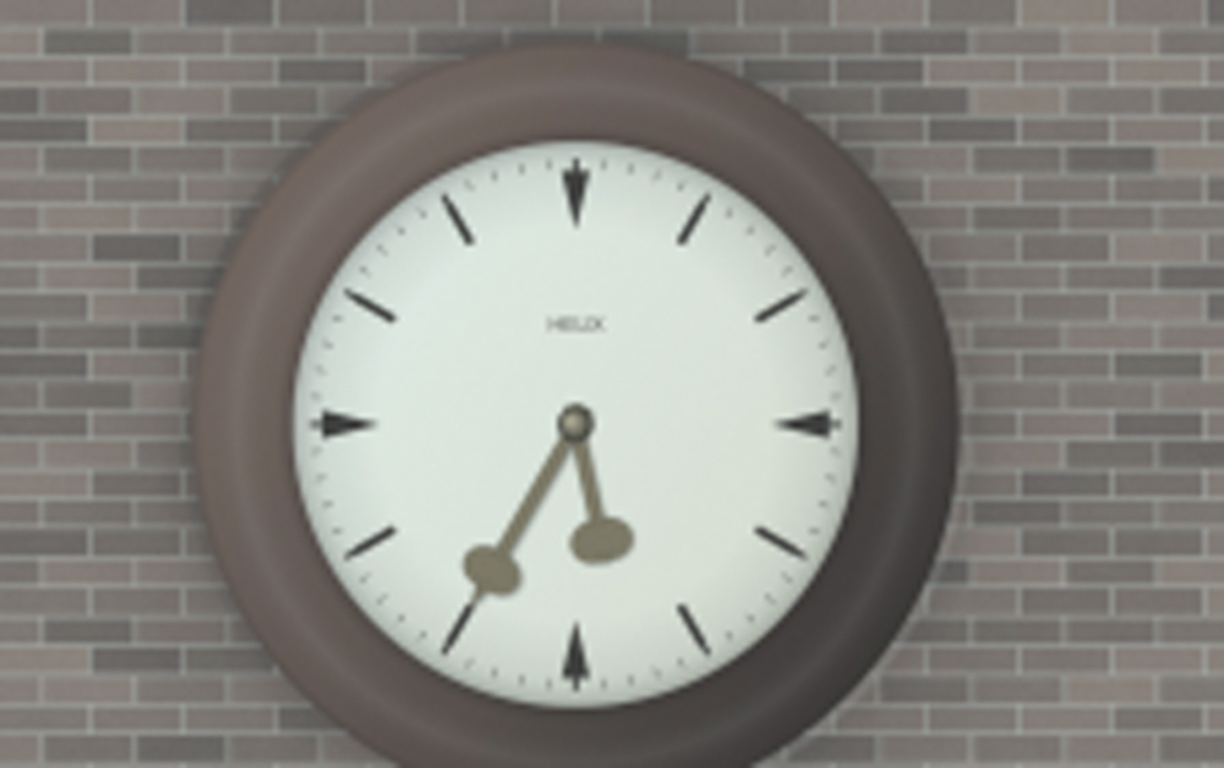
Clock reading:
5.35
